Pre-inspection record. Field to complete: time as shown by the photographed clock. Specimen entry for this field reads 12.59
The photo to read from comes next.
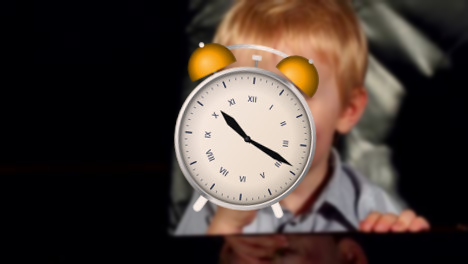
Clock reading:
10.19
